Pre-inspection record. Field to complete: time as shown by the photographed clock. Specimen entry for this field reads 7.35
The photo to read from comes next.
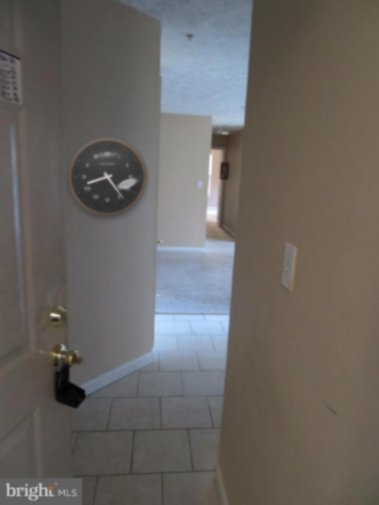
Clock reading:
8.24
